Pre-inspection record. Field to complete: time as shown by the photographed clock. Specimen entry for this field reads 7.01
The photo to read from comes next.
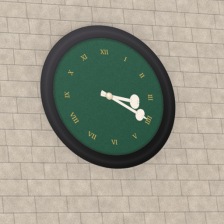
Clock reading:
3.20
